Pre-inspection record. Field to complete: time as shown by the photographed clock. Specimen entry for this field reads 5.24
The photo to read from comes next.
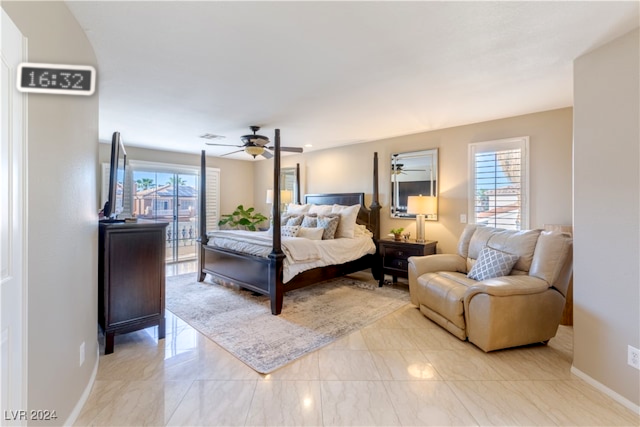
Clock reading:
16.32
